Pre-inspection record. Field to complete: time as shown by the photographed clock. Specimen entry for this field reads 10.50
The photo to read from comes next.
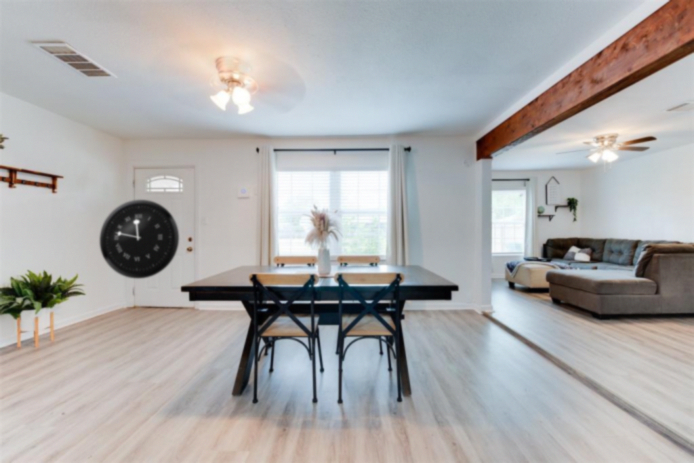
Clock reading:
11.47
